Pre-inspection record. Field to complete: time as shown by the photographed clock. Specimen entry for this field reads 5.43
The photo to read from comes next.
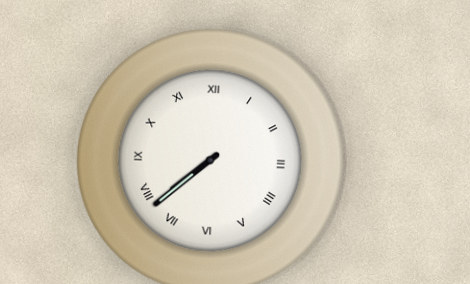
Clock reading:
7.38
